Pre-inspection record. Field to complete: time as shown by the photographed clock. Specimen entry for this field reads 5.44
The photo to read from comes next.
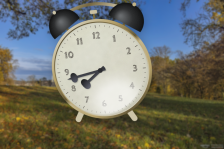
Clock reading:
7.43
